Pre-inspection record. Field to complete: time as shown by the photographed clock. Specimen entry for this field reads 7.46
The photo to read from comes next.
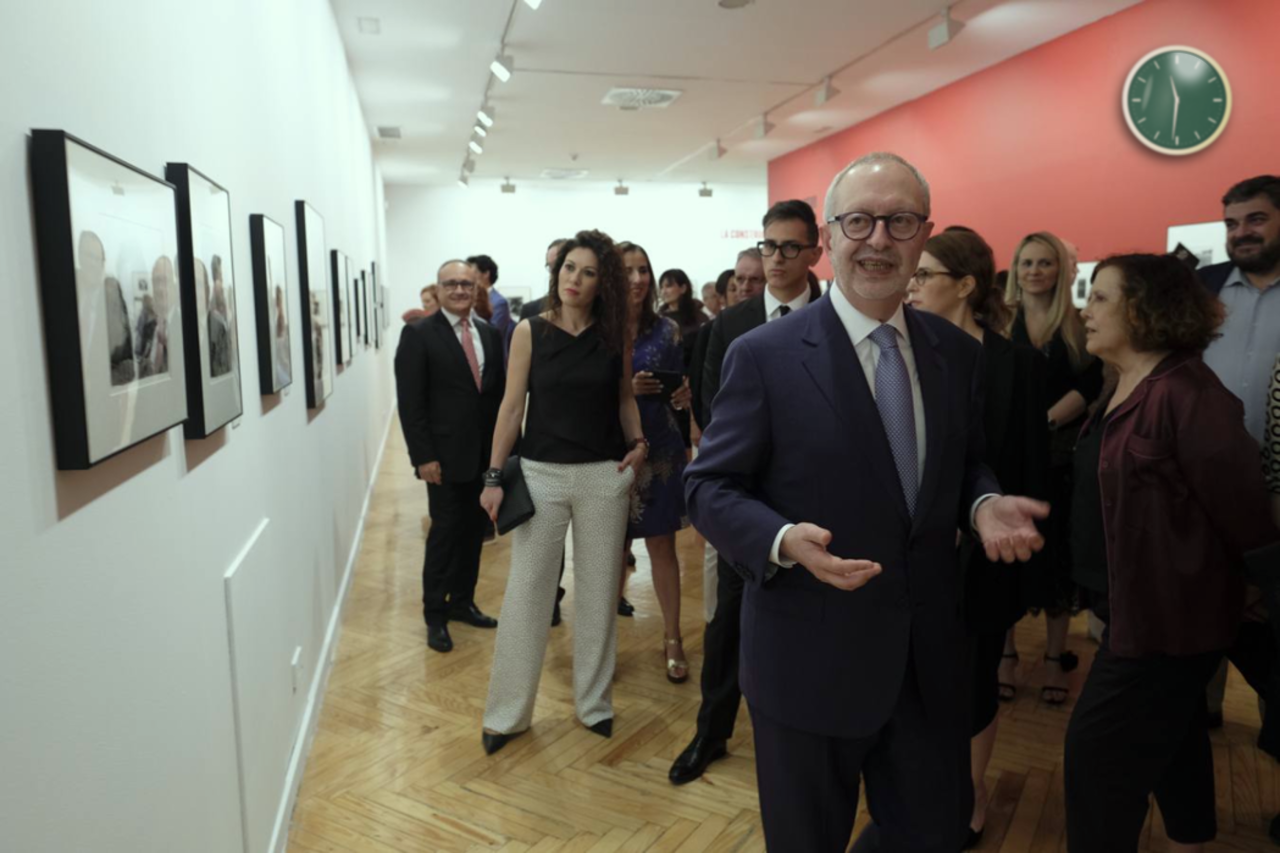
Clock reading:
11.31
